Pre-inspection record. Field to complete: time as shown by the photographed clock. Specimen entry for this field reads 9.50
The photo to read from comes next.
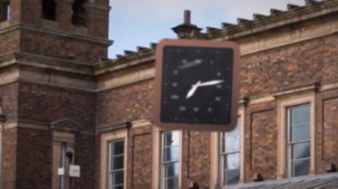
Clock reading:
7.13
